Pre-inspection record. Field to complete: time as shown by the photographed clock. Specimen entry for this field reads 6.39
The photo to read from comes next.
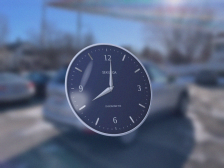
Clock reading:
8.01
